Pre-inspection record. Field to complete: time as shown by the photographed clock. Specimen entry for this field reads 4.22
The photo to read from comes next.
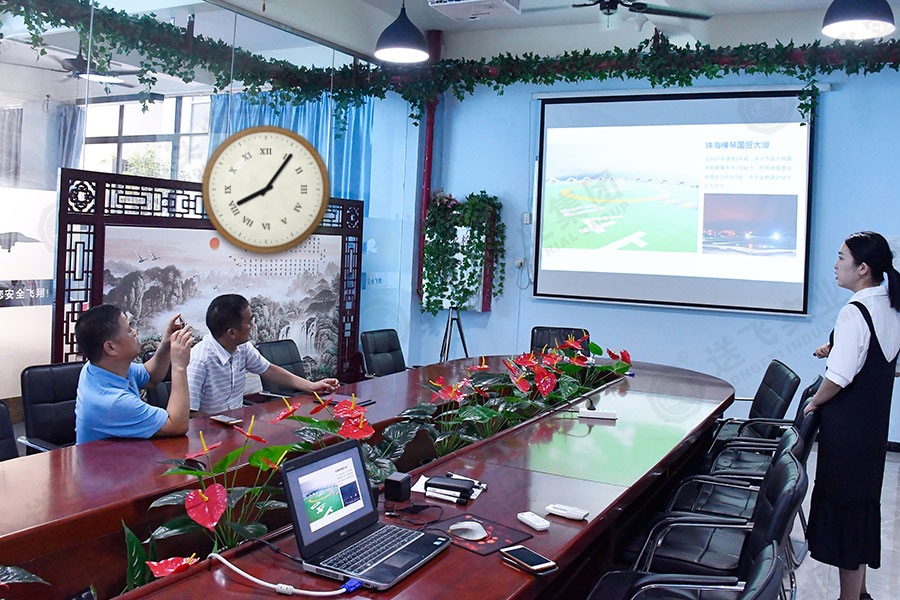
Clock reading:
8.06
